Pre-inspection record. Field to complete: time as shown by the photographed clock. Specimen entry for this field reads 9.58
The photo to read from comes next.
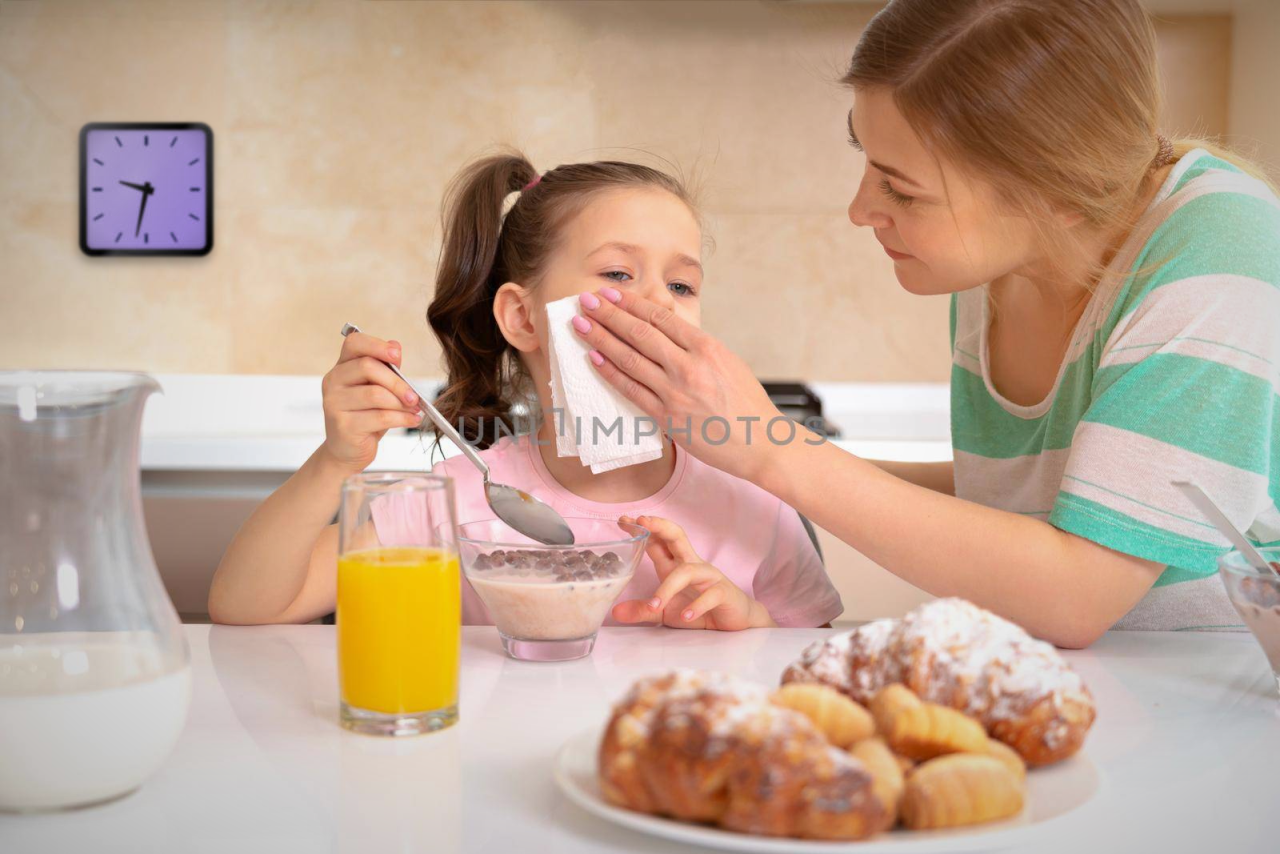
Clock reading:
9.32
